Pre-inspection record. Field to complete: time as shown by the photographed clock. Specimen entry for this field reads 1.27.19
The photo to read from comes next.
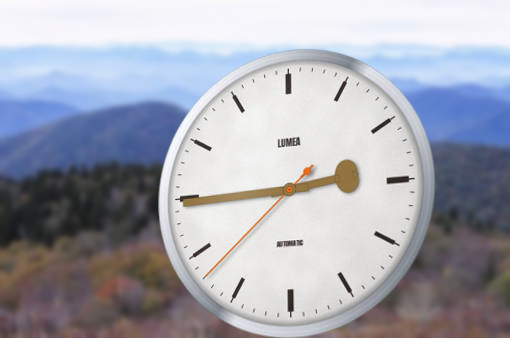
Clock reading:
2.44.38
